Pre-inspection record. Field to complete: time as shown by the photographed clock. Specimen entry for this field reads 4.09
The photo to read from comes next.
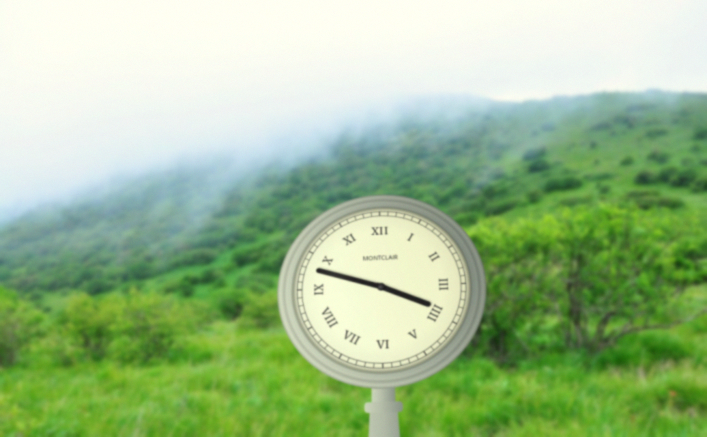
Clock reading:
3.48
